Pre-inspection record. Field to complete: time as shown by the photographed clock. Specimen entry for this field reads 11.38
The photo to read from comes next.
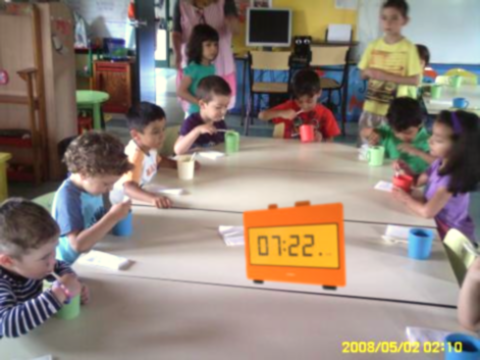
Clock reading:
7.22
